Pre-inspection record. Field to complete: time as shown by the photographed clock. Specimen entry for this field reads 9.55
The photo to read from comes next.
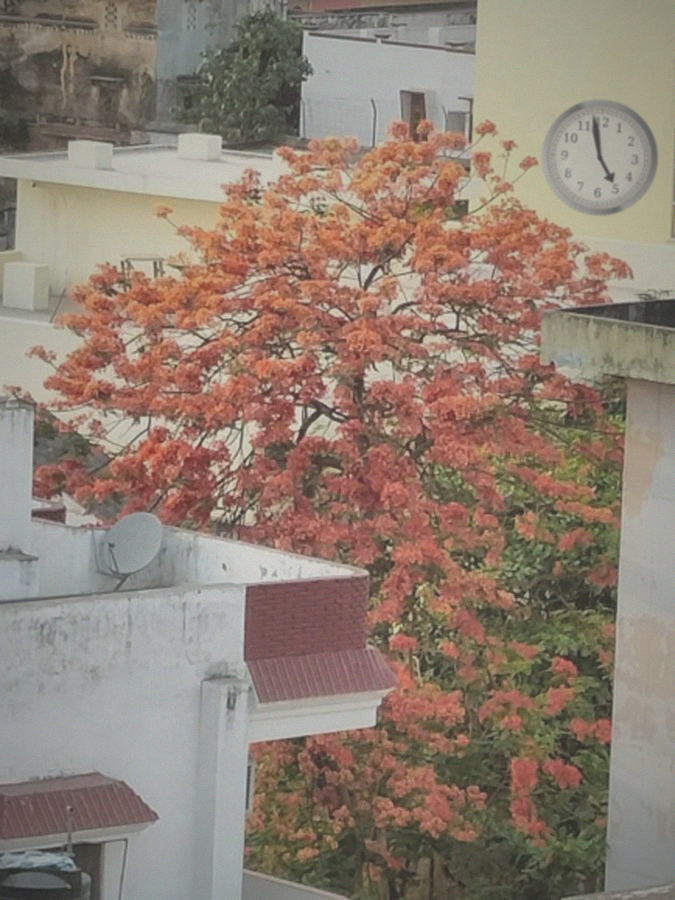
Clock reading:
4.58
